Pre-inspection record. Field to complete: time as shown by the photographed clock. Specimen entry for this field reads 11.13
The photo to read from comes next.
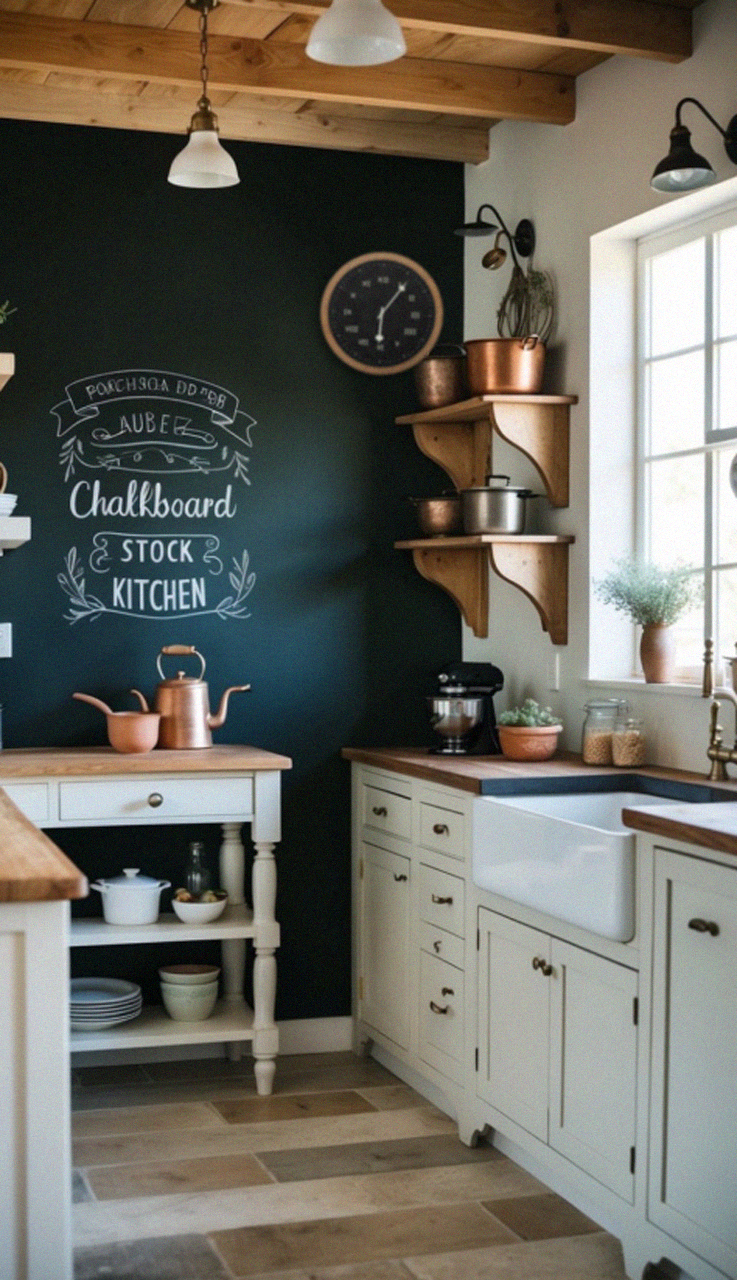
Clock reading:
6.06
